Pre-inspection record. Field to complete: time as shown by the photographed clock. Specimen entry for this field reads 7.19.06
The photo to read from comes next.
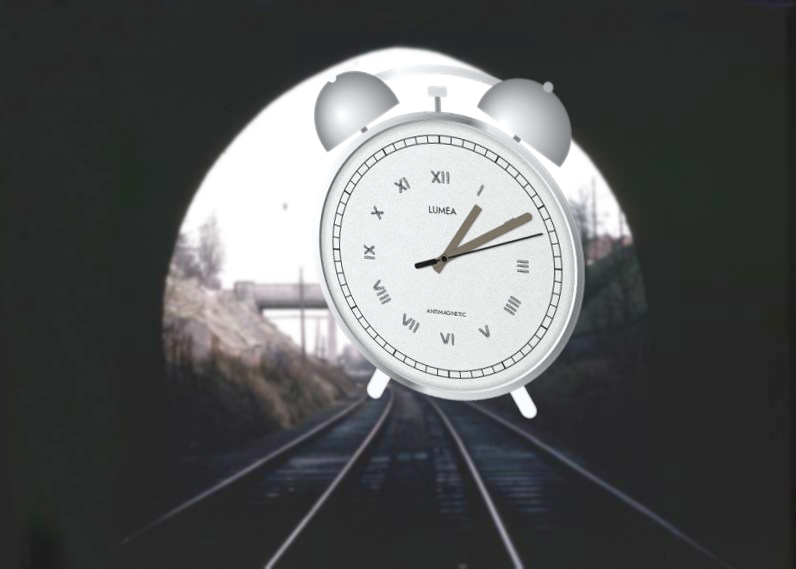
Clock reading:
1.10.12
